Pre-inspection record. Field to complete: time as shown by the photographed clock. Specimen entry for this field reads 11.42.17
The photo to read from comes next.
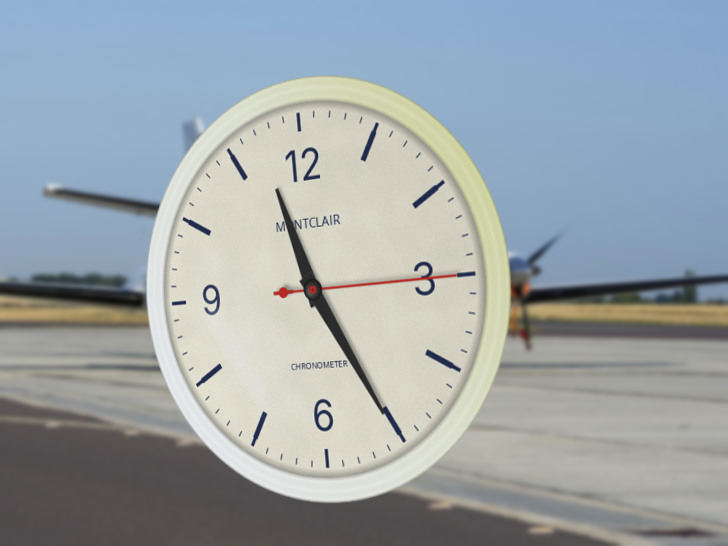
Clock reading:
11.25.15
